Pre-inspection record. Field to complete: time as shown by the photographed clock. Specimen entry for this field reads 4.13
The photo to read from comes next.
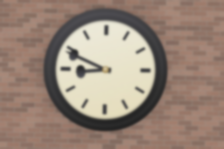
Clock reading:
8.49
